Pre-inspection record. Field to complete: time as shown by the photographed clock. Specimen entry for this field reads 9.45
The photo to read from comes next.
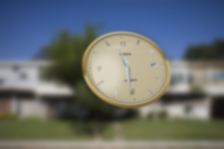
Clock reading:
11.31
